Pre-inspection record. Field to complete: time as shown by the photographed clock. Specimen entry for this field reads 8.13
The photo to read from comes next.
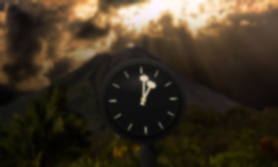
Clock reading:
1.01
